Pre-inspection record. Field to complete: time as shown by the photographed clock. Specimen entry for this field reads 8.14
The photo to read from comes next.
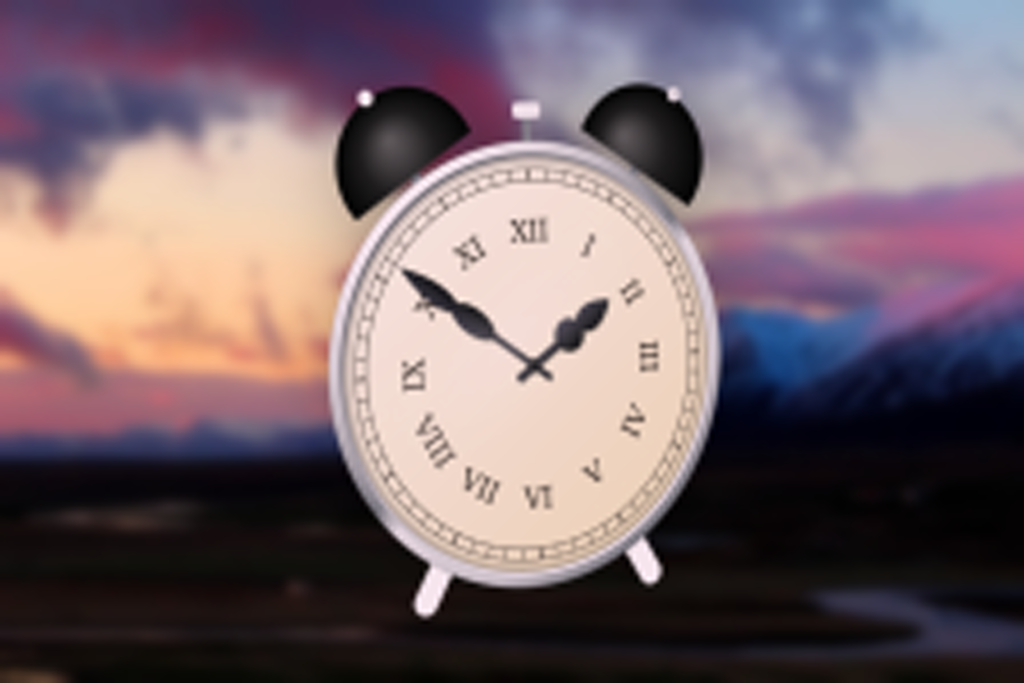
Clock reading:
1.51
